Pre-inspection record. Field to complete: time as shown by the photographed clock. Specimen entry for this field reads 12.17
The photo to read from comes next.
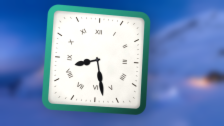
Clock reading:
8.28
